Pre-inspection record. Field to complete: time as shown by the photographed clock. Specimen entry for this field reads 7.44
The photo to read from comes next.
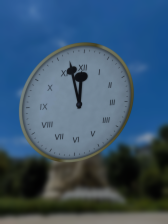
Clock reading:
11.57
